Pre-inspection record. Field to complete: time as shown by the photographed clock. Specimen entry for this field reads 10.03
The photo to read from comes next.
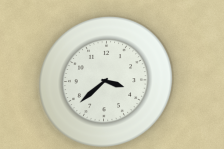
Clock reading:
3.38
